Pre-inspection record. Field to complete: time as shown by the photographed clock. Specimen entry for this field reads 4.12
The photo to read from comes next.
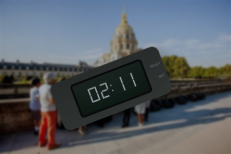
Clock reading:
2.11
